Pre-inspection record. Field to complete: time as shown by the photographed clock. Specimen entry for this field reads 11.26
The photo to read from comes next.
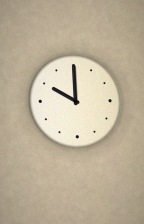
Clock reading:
10.00
